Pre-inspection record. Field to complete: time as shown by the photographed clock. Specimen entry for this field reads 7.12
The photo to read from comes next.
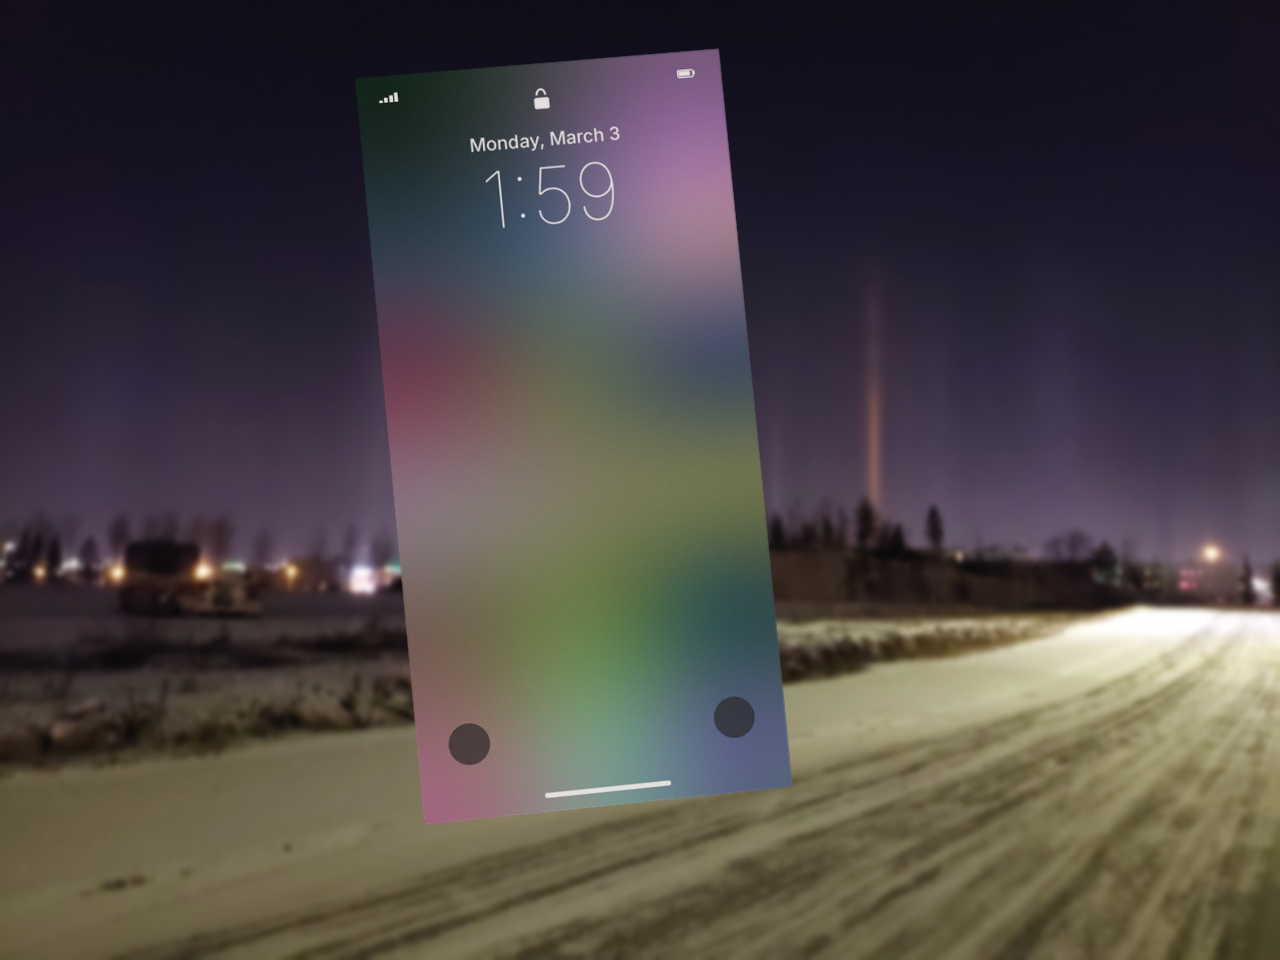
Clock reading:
1.59
